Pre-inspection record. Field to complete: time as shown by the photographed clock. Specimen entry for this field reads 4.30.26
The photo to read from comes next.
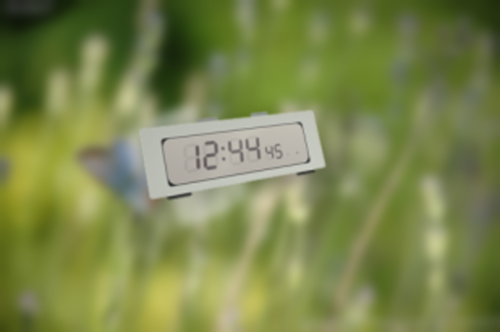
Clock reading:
12.44.45
